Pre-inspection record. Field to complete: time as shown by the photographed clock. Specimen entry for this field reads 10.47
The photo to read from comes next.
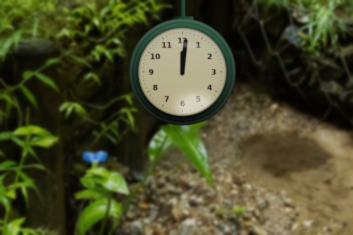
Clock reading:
12.01
